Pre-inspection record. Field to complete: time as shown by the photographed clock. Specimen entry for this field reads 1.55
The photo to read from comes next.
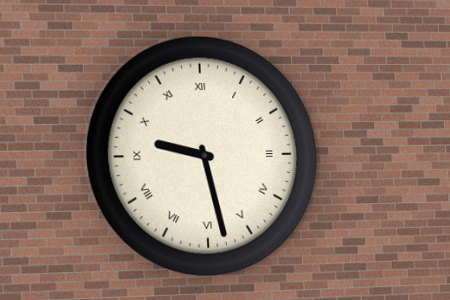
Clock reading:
9.28
